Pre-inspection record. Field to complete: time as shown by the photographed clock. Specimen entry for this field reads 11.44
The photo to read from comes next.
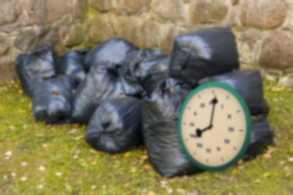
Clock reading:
8.01
